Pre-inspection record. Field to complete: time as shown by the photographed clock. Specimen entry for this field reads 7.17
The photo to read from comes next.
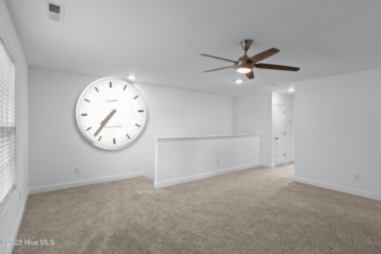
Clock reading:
7.37
